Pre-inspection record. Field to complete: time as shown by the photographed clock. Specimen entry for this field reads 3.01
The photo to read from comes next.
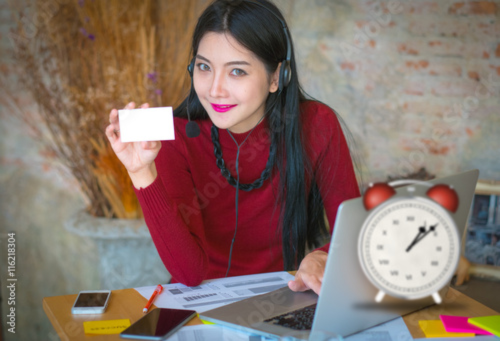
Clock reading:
1.08
